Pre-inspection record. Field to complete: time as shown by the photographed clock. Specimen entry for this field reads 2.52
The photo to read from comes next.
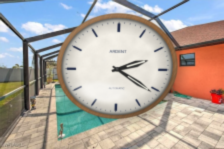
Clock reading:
2.21
